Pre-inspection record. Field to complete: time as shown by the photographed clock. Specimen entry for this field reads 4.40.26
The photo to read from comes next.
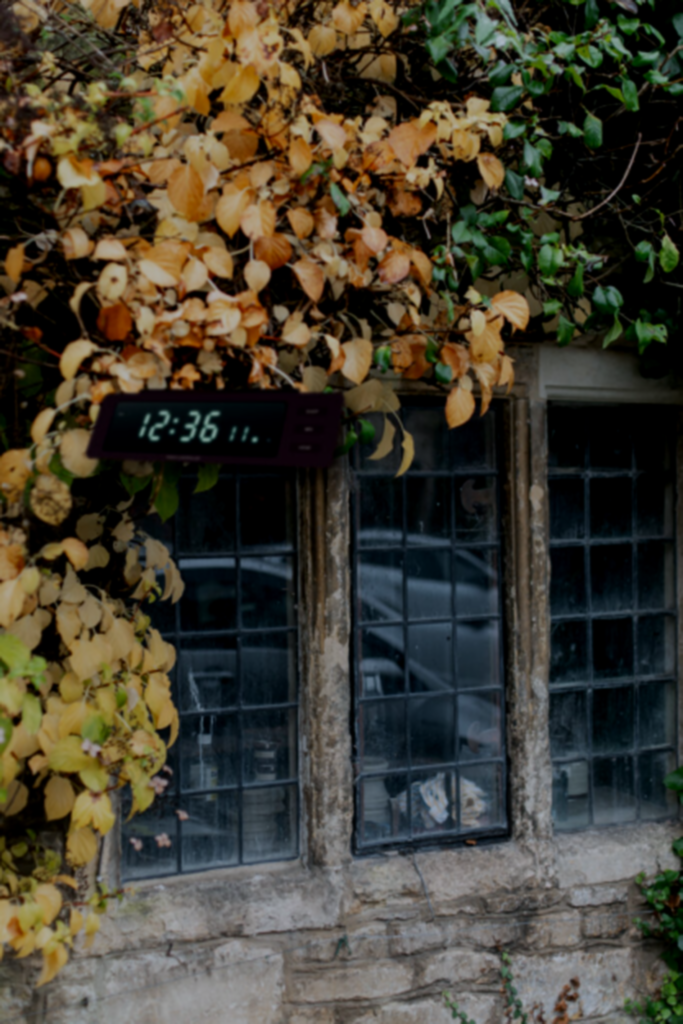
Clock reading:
12.36.11
